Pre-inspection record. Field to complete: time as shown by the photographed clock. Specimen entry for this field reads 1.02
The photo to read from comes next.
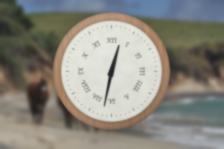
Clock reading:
12.32
